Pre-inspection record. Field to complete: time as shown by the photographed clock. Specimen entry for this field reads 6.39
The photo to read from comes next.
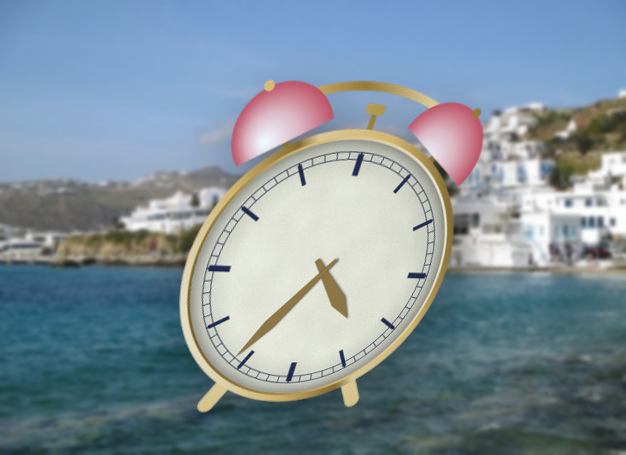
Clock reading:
4.36
